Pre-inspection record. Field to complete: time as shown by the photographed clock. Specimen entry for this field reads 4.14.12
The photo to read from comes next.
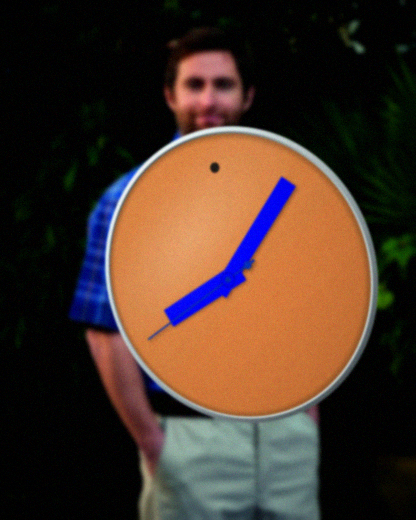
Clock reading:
8.06.40
